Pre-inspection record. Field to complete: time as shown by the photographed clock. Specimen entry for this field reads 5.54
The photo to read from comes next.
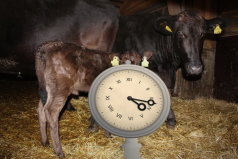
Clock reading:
4.17
